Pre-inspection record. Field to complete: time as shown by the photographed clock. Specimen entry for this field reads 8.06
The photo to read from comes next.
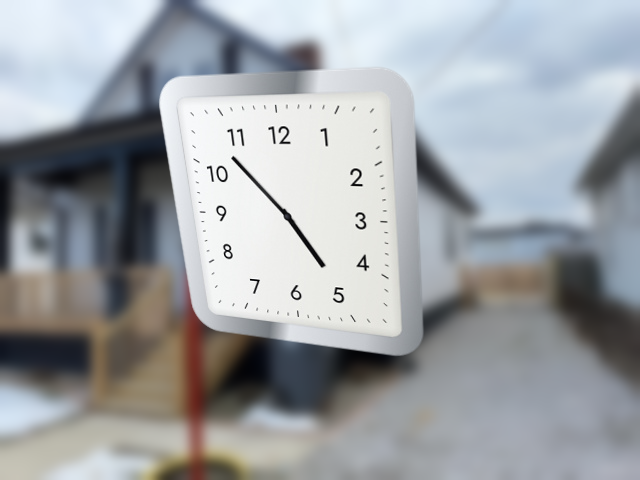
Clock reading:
4.53
